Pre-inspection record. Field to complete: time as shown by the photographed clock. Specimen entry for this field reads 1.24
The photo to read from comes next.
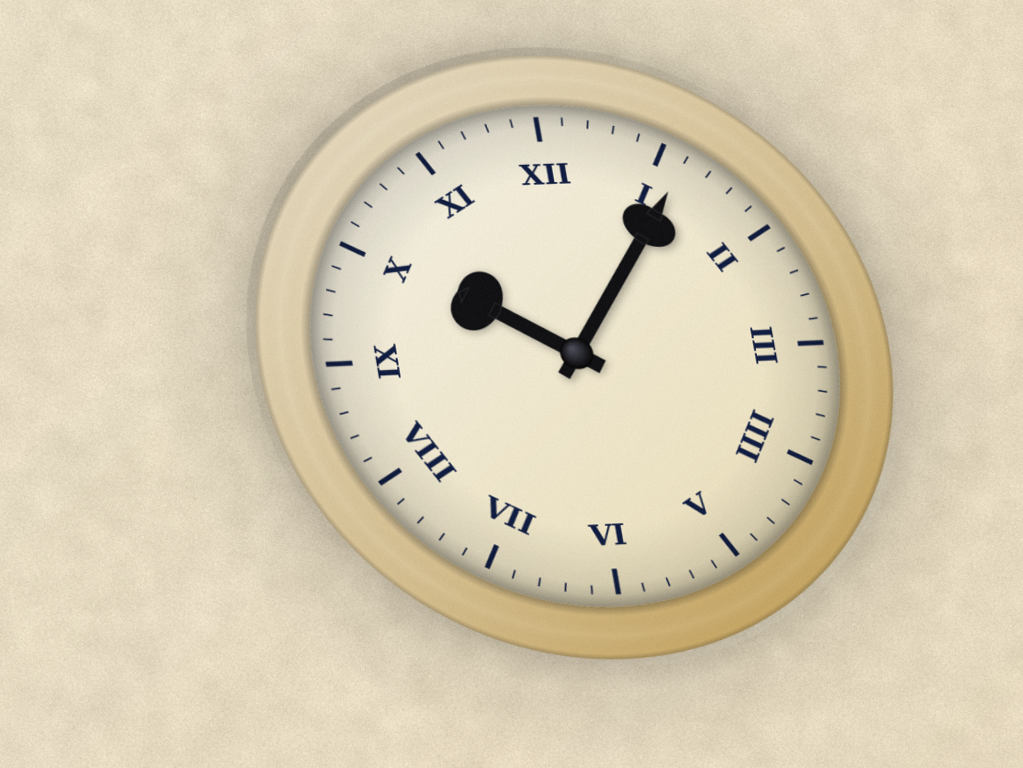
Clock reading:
10.06
